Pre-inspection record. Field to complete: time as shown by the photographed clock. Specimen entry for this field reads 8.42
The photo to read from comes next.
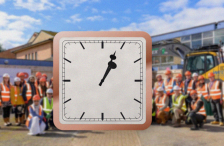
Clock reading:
1.04
